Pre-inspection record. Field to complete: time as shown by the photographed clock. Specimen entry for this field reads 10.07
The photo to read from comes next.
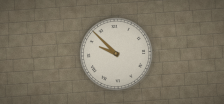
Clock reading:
9.53
